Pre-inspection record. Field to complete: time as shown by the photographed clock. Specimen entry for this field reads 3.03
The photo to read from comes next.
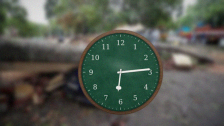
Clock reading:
6.14
